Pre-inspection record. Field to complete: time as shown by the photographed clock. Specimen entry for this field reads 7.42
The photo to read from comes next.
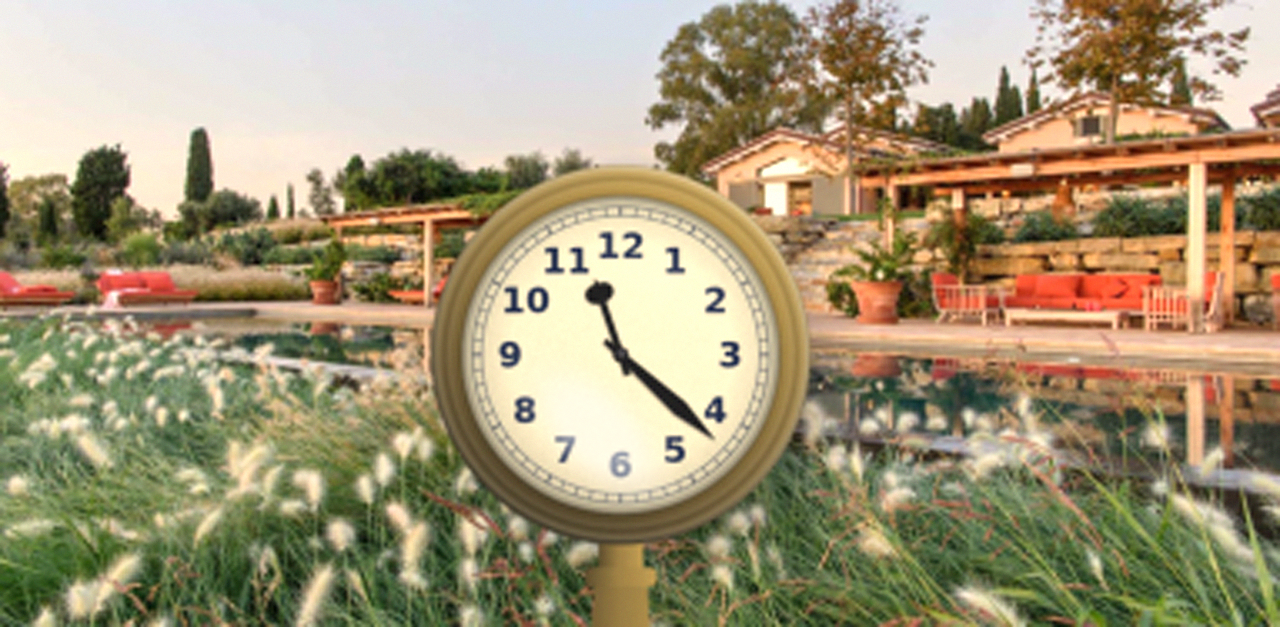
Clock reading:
11.22
